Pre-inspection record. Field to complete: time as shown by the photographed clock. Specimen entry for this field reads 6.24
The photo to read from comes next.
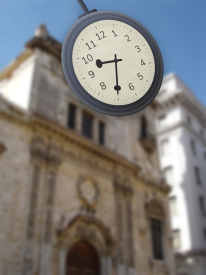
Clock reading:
9.35
